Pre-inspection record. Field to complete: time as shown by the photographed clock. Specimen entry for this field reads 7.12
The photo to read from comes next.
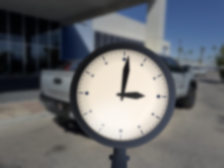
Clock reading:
3.01
